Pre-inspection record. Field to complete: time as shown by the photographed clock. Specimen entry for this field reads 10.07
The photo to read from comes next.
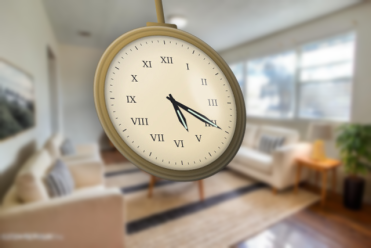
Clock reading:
5.20
